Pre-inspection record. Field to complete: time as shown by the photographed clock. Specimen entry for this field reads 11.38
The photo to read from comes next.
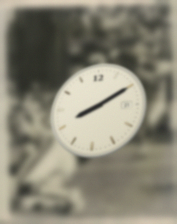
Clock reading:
8.10
